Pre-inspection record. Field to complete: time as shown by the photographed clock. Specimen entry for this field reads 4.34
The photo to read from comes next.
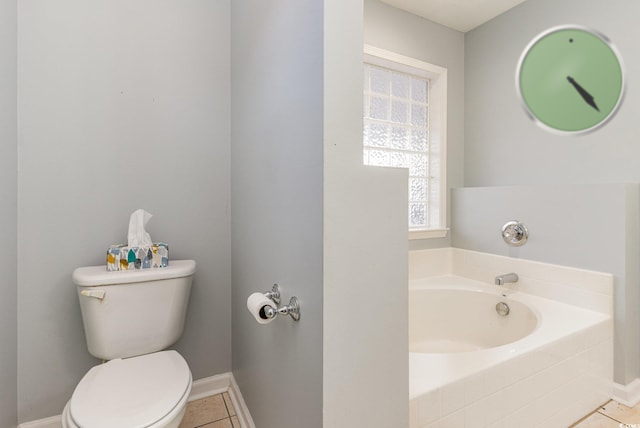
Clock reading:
4.23
